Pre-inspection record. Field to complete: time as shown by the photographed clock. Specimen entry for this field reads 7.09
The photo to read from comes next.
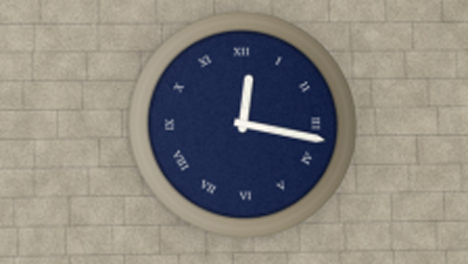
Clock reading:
12.17
